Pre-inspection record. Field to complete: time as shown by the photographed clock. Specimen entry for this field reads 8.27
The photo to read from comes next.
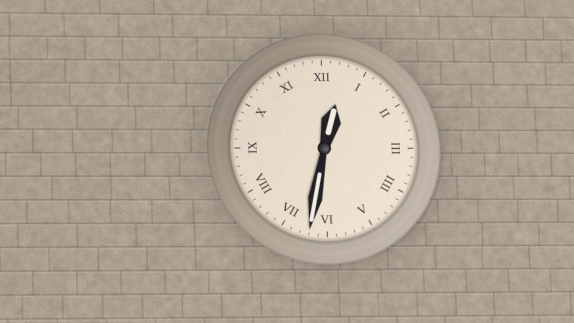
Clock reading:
12.32
